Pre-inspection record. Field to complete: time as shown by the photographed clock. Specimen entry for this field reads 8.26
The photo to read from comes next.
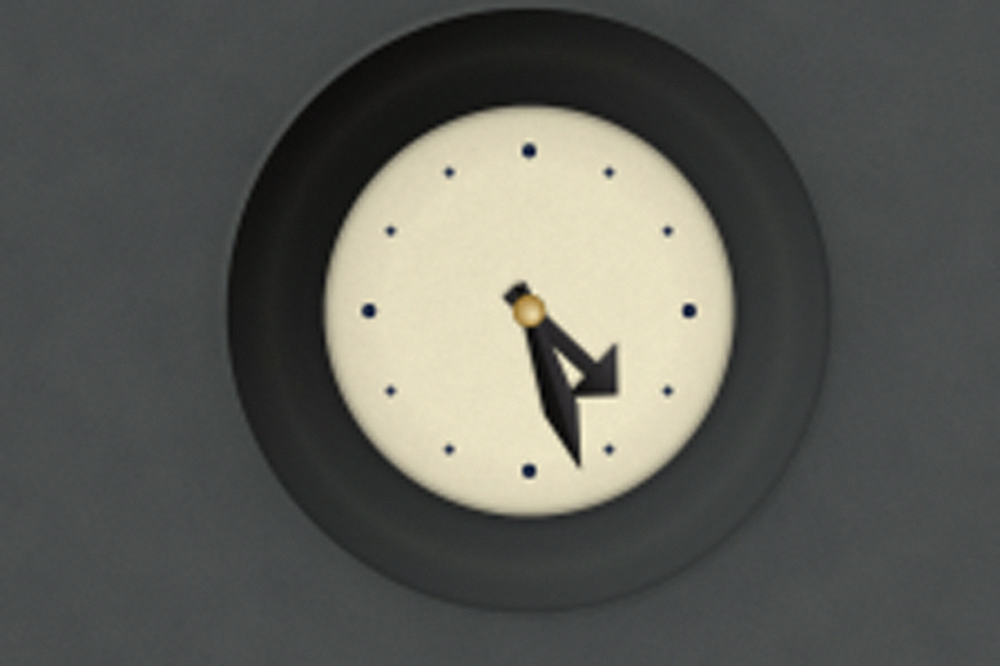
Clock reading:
4.27
